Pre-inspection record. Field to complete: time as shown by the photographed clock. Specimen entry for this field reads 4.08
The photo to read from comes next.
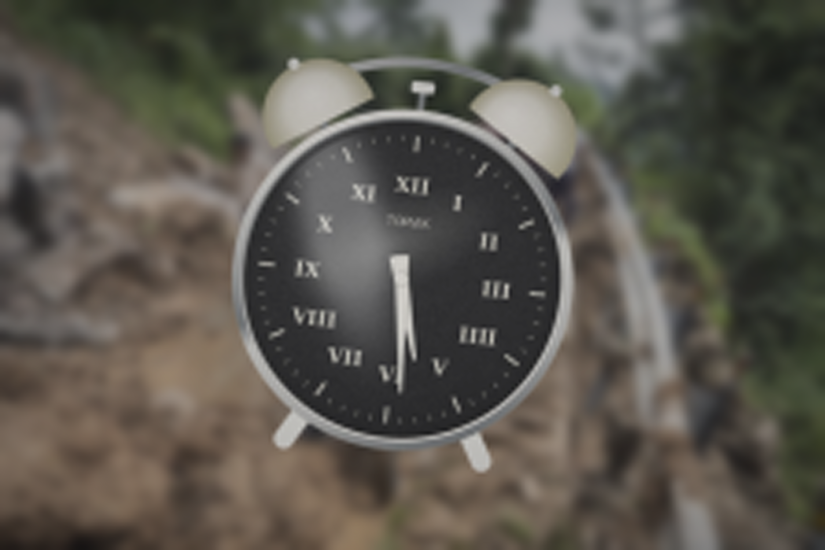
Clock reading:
5.29
